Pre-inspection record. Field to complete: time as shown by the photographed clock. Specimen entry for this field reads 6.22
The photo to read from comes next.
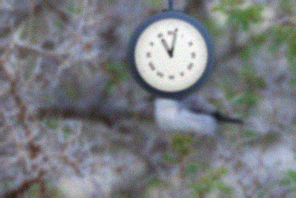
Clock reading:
11.02
